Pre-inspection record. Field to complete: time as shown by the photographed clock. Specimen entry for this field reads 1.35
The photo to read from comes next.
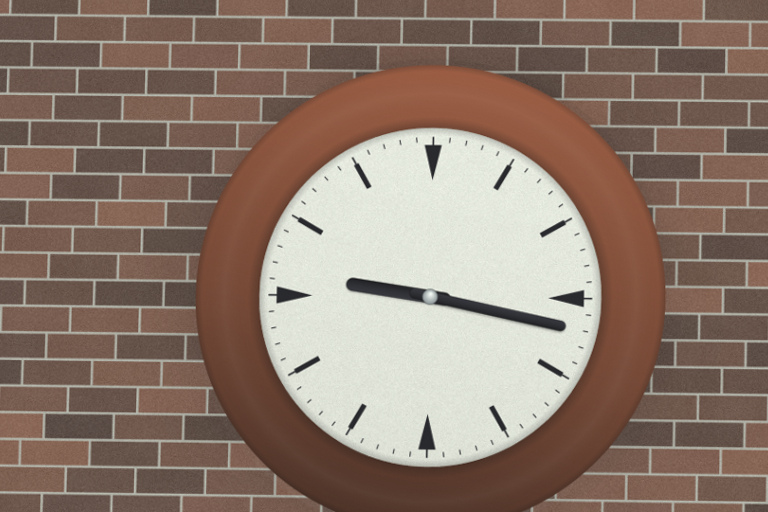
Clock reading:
9.17
